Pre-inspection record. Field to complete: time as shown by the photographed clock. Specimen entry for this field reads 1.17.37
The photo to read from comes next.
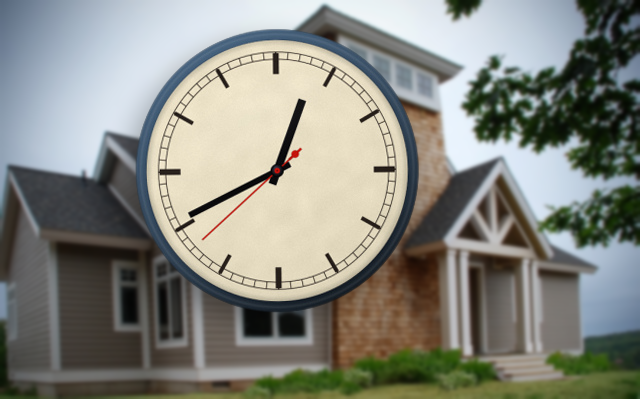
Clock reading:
12.40.38
